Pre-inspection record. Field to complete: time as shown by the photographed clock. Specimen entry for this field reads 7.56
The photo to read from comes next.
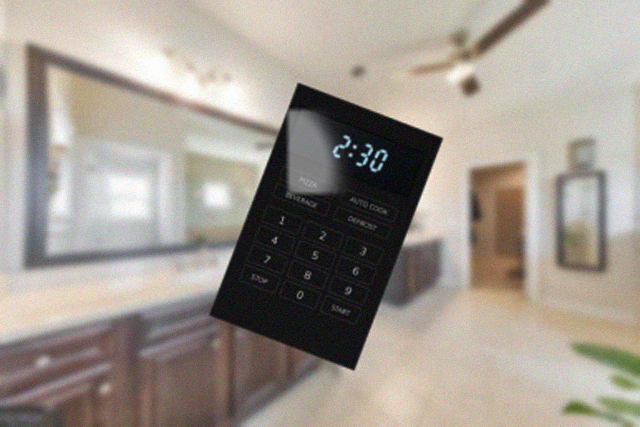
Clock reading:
2.30
